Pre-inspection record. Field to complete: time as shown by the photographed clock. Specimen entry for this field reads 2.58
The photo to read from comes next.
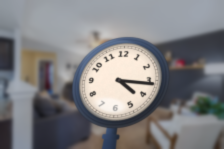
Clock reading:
4.16
